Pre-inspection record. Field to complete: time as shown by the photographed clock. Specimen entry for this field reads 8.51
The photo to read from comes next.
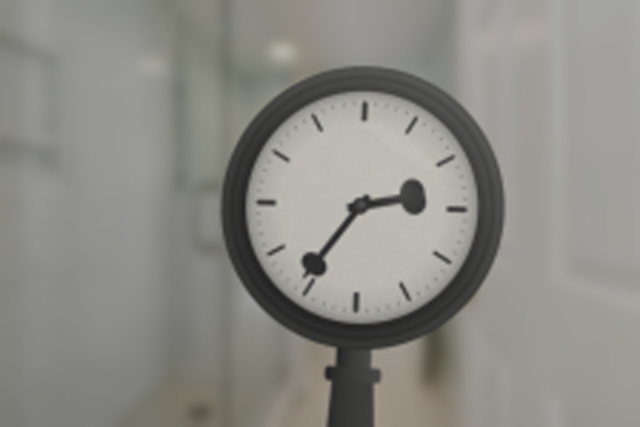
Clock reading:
2.36
